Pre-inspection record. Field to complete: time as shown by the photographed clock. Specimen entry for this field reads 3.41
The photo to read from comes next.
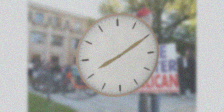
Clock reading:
8.10
